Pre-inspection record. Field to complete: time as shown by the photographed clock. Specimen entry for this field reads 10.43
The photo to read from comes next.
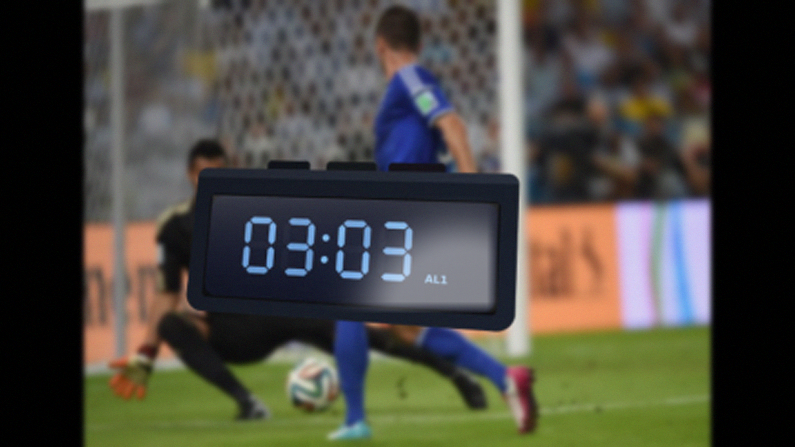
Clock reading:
3.03
